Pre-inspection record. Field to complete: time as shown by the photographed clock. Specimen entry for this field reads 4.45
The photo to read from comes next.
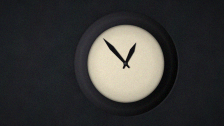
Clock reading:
12.53
